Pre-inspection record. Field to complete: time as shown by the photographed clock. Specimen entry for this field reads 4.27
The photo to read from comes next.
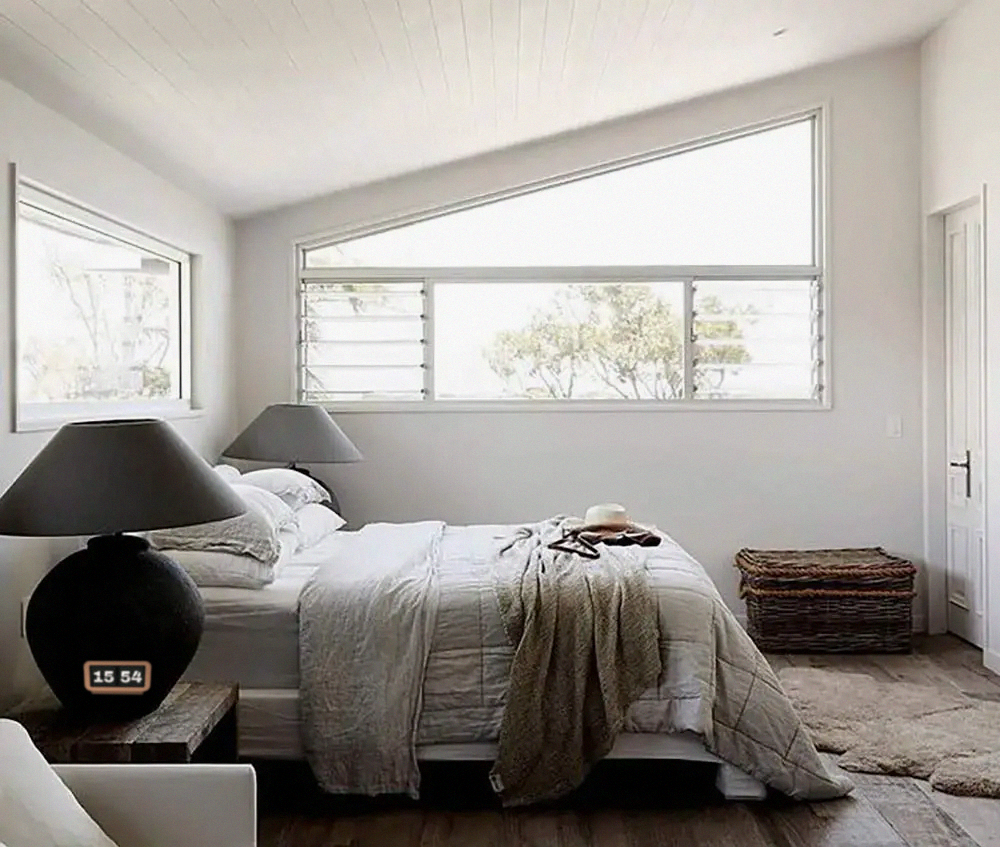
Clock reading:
15.54
